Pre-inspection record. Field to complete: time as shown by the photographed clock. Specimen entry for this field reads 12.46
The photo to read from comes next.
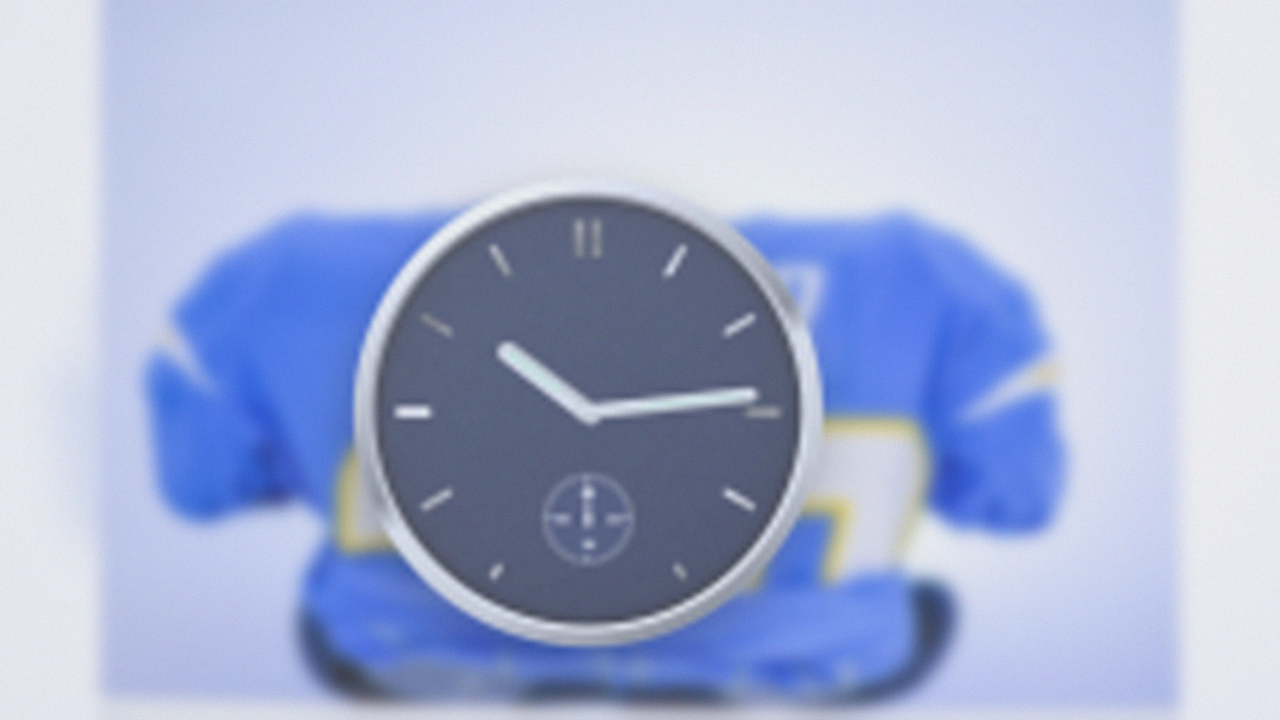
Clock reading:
10.14
